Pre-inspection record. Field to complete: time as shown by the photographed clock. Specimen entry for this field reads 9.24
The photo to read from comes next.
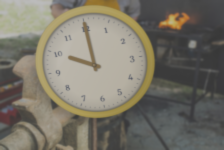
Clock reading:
10.00
